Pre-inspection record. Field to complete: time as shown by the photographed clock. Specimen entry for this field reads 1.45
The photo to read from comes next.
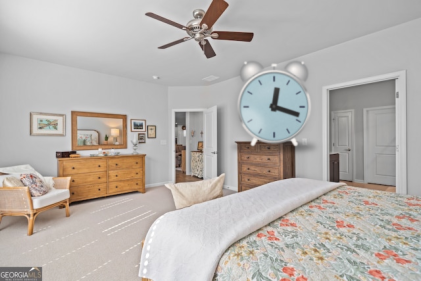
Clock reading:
12.18
